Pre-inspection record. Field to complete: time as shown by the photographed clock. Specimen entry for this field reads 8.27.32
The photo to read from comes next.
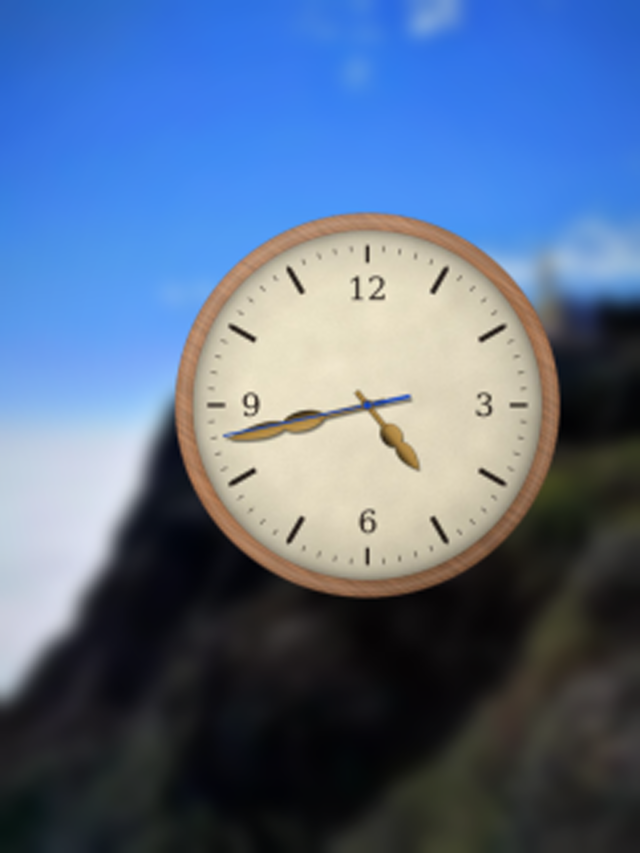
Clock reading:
4.42.43
